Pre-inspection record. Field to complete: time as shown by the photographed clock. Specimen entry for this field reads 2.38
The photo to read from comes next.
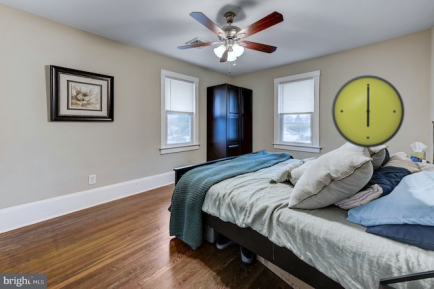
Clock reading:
6.00
